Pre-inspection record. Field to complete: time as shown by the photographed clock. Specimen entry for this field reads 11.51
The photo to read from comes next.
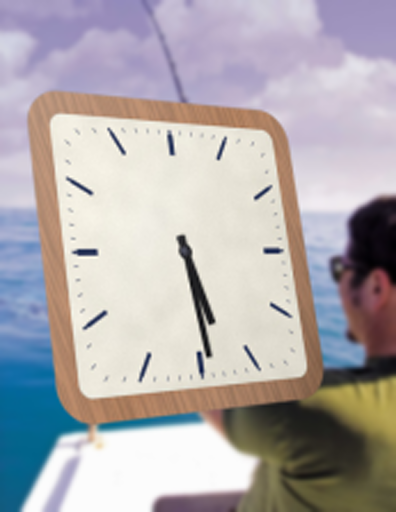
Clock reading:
5.29
